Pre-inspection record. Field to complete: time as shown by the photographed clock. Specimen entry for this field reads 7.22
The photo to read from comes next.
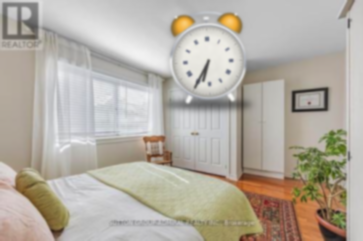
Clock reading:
6.35
